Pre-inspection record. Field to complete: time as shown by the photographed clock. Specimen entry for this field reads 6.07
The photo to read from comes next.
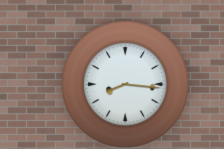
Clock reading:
8.16
